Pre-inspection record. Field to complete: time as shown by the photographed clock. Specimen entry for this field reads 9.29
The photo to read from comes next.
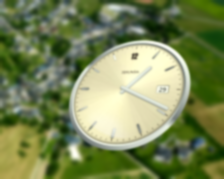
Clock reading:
1.19
